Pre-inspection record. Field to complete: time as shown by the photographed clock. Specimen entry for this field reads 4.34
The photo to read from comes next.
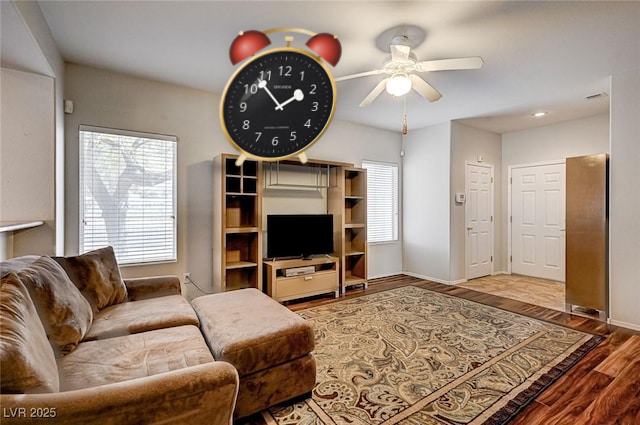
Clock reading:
1.53
